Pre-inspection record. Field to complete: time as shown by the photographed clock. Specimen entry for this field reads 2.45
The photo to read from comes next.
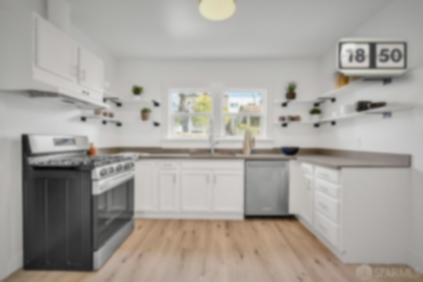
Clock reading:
18.50
